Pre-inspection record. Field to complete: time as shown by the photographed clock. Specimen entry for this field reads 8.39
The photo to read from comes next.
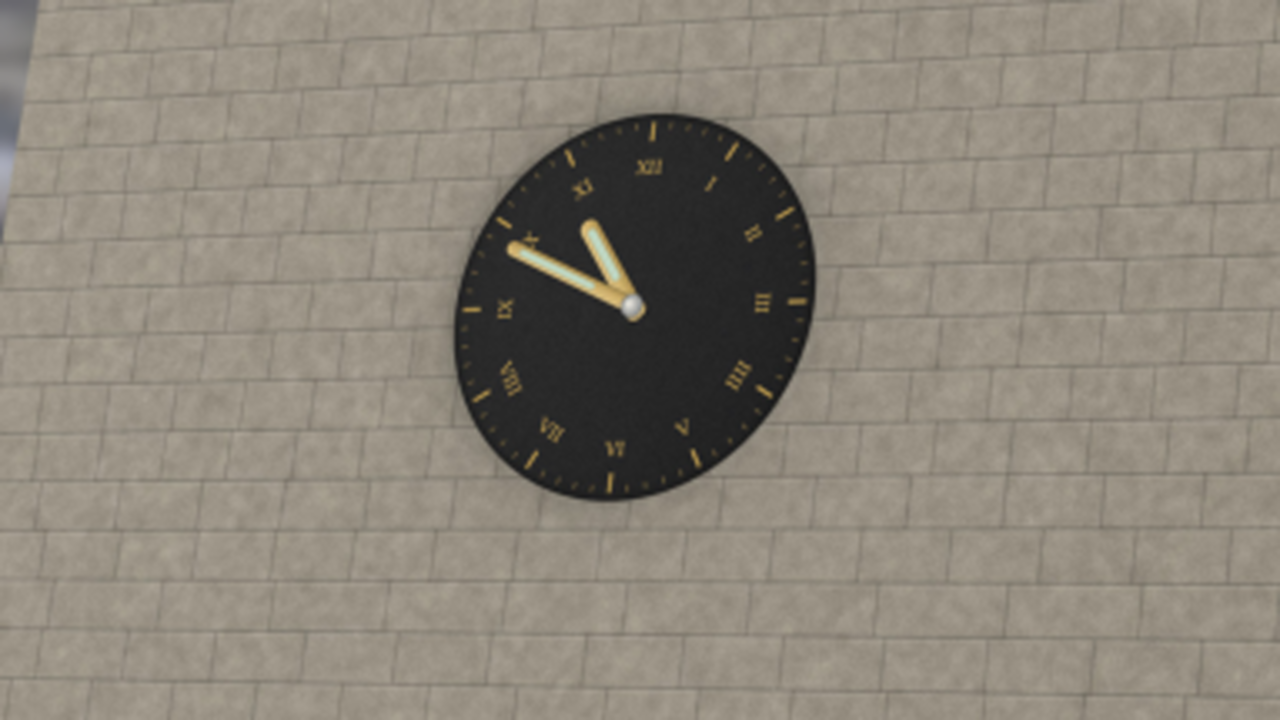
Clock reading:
10.49
